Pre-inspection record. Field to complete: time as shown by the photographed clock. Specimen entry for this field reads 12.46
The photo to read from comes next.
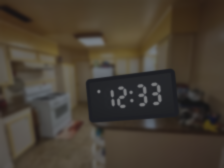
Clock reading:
12.33
